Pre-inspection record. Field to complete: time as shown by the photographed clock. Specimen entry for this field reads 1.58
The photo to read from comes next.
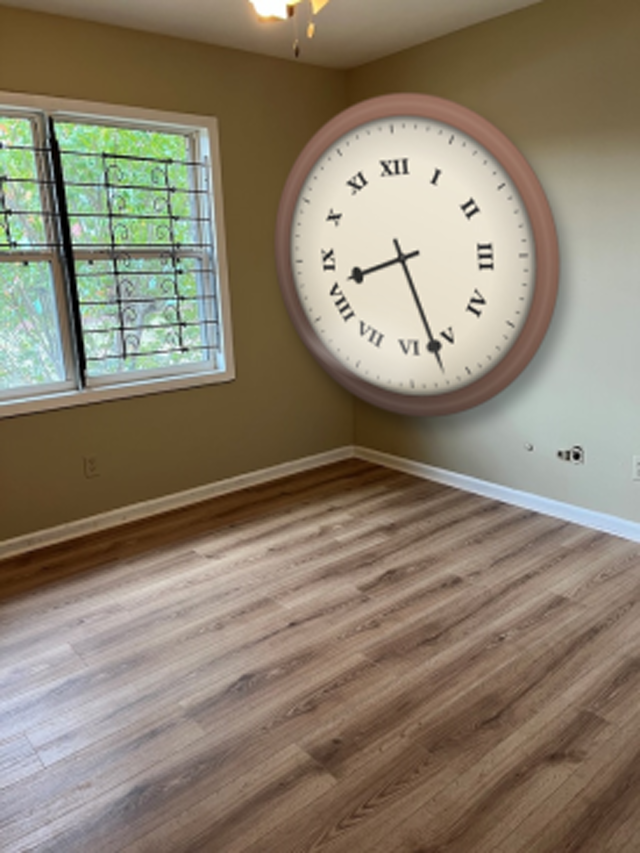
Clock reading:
8.27
